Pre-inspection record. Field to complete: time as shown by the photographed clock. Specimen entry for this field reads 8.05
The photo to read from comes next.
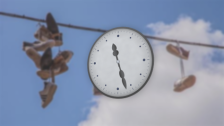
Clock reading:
11.27
